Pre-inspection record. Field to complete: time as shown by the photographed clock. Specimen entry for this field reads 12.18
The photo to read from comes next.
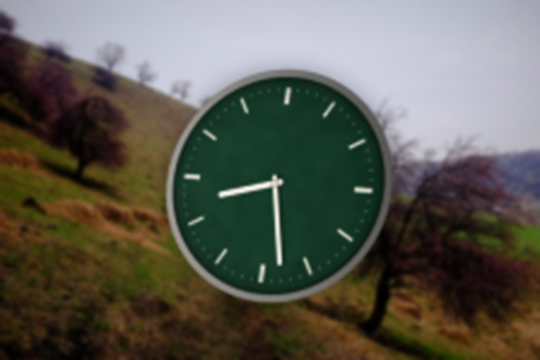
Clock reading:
8.28
